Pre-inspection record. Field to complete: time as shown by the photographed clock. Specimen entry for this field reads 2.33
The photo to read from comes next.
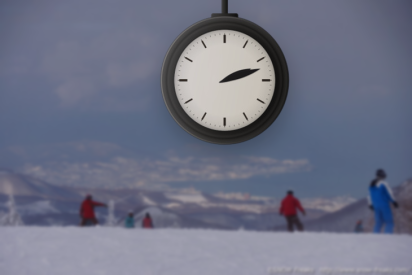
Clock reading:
2.12
